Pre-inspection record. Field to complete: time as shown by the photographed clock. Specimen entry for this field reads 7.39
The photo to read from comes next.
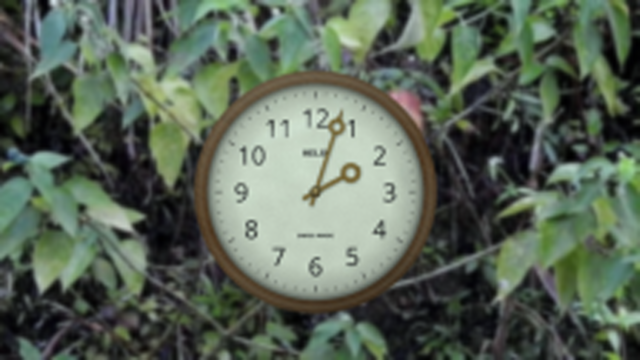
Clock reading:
2.03
